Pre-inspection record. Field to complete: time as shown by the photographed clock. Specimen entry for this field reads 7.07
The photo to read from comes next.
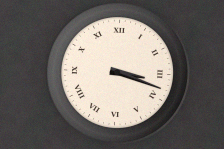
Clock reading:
3.18
